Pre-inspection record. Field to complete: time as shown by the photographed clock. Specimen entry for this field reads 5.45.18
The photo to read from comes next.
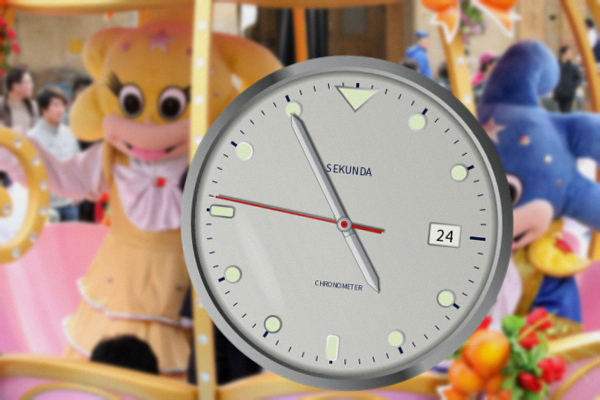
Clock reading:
4.54.46
